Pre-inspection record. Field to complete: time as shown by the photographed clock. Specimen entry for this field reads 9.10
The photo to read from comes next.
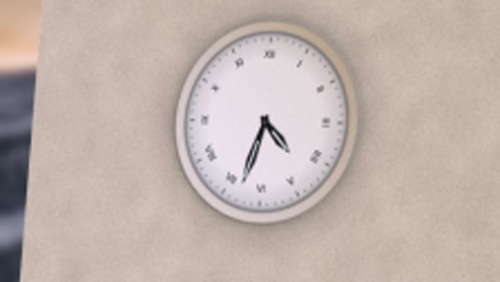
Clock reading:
4.33
